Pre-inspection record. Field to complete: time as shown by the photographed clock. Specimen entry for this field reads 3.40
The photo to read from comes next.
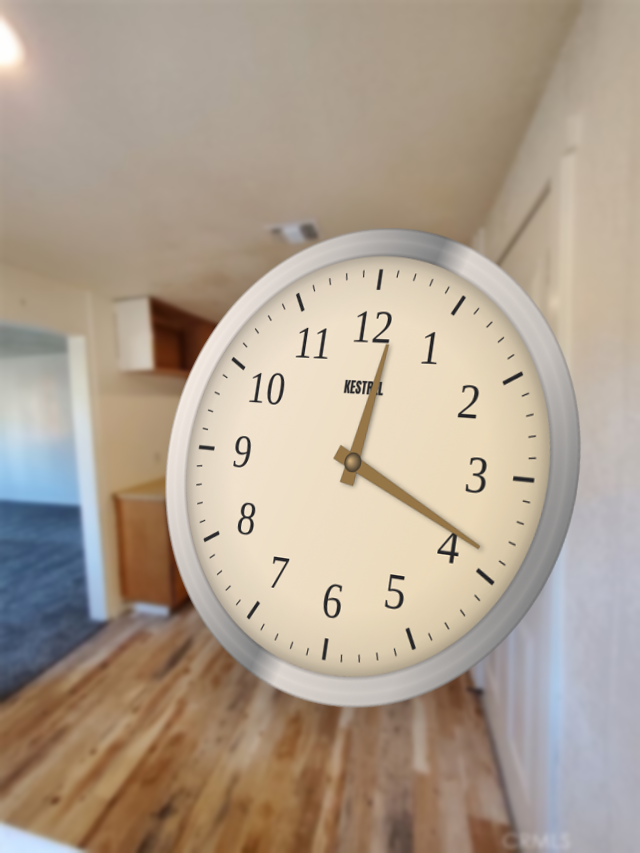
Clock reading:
12.19
